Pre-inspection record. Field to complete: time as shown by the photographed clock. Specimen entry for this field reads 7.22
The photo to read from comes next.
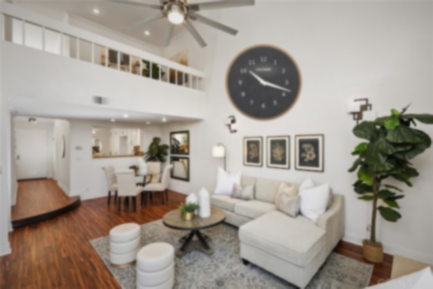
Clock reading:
10.18
